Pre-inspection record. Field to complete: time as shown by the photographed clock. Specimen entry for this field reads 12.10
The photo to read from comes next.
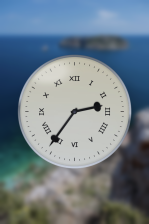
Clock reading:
2.36
